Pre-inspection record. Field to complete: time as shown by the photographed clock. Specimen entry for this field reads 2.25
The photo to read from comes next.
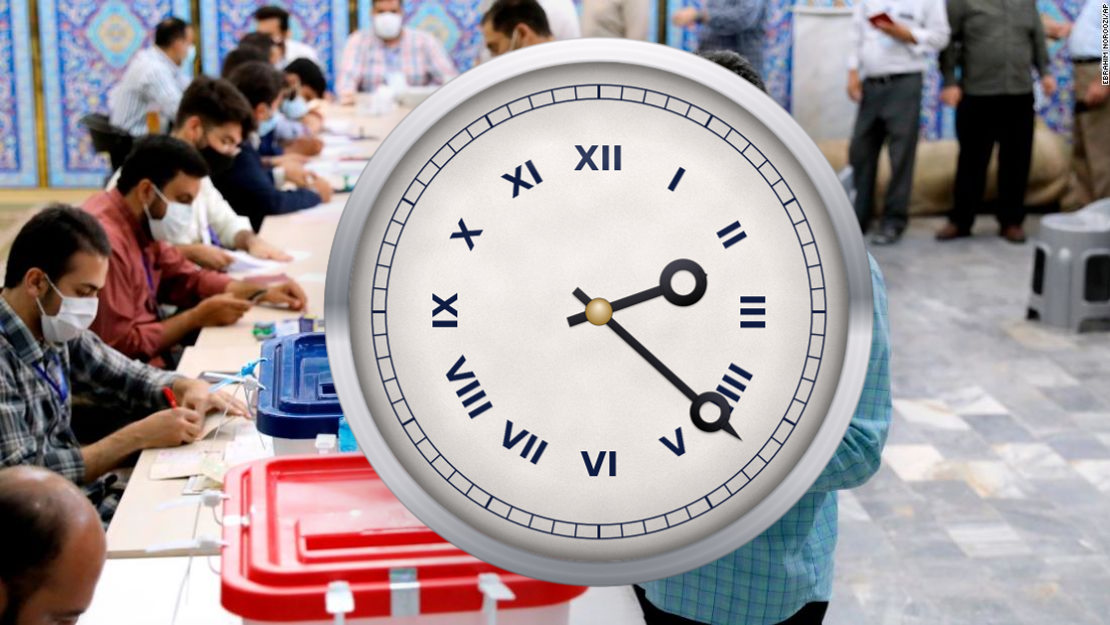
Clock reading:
2.22
